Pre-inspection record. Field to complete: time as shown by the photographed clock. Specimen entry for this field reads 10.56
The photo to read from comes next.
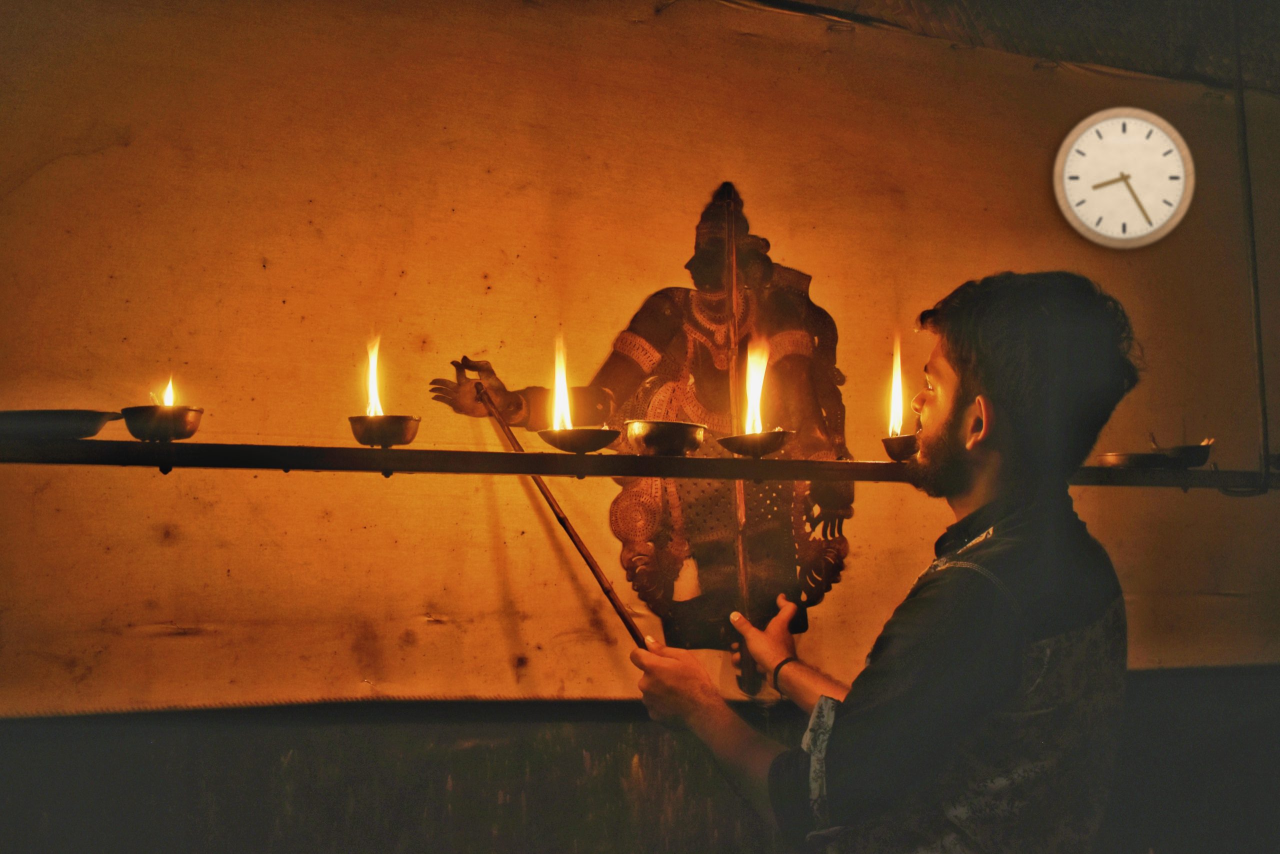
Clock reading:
8.25
